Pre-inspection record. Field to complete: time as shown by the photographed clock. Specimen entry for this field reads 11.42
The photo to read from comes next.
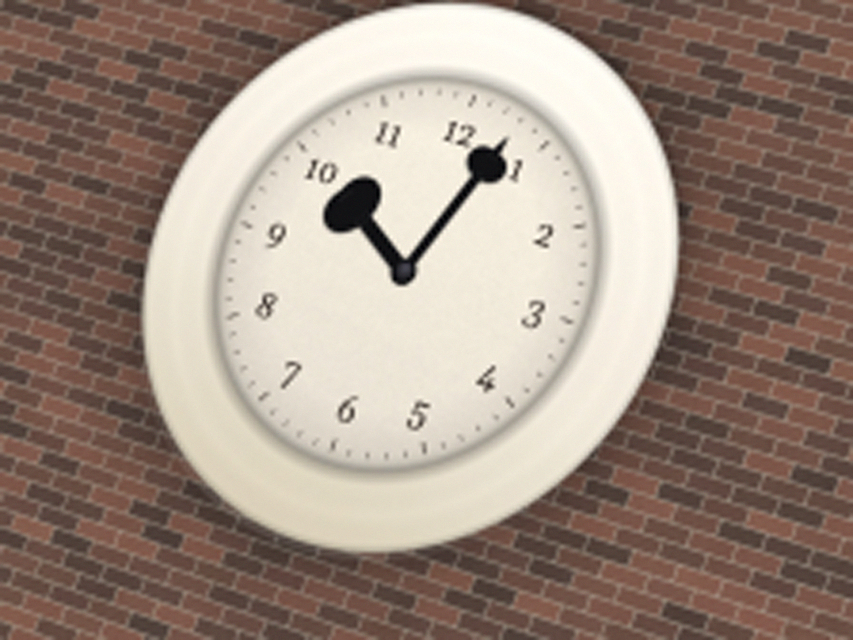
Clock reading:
10.03
